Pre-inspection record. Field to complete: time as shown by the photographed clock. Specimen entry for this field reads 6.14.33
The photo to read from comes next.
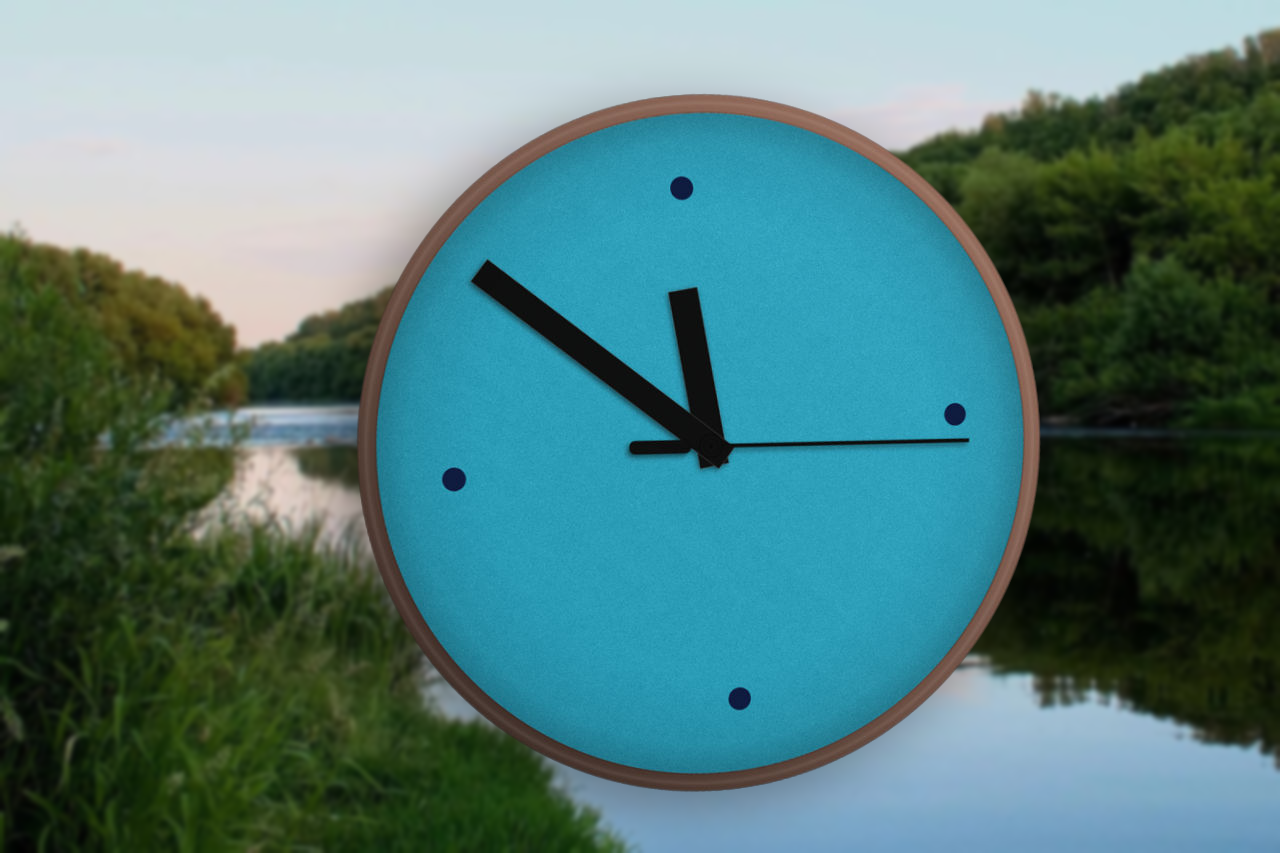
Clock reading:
11.52.16
